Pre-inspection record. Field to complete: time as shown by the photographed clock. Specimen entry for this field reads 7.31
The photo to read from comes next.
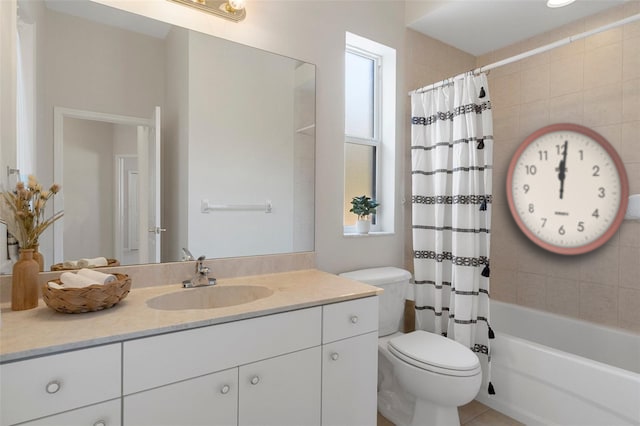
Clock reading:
12.01
